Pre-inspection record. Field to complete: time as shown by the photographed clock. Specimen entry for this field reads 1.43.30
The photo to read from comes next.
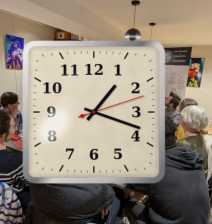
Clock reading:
1.18.12
